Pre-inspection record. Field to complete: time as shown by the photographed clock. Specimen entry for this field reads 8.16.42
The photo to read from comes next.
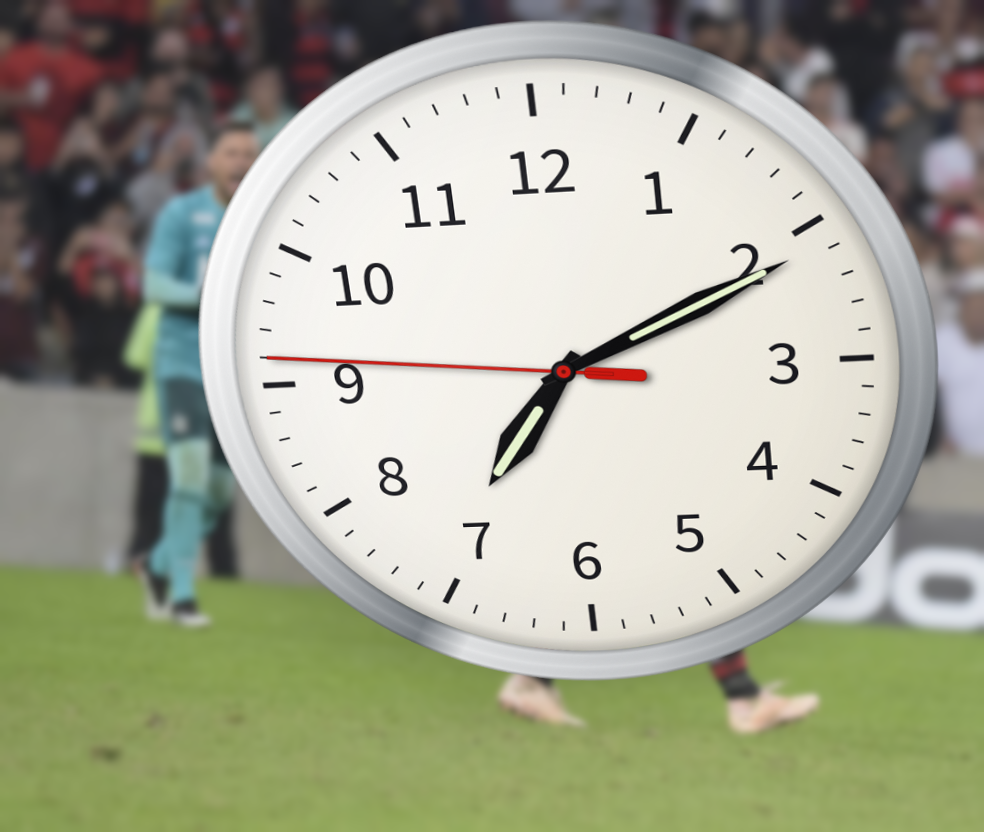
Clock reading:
7.10.46
